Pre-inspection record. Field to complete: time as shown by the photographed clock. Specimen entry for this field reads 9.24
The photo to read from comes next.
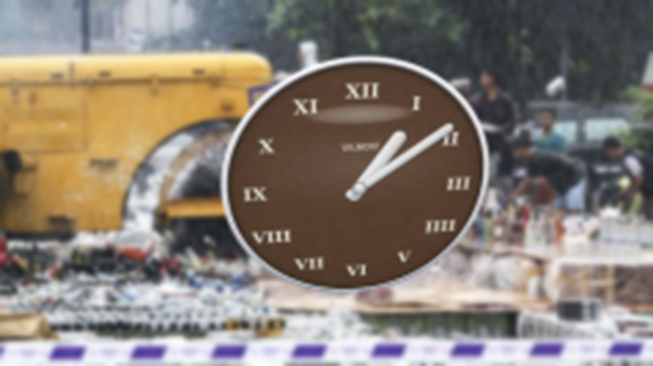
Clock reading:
1.09
